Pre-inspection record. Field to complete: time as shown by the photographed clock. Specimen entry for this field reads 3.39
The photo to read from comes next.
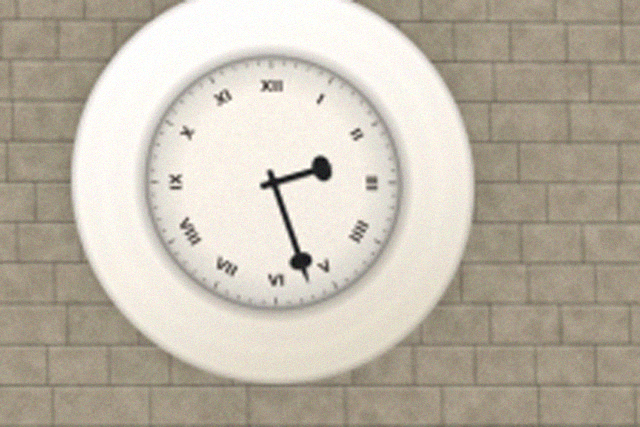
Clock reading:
2.27
